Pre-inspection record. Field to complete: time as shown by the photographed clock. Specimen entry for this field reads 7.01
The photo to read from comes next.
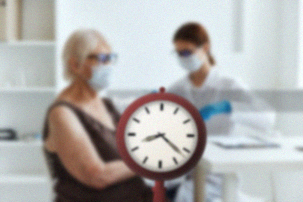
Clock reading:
8.22
